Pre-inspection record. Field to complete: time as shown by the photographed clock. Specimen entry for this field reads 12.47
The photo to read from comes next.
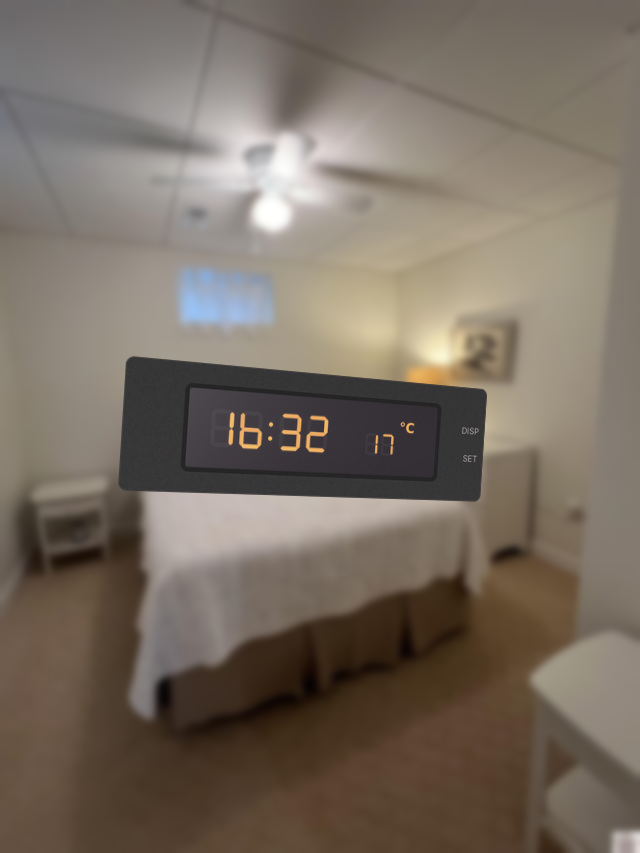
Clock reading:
16.32
